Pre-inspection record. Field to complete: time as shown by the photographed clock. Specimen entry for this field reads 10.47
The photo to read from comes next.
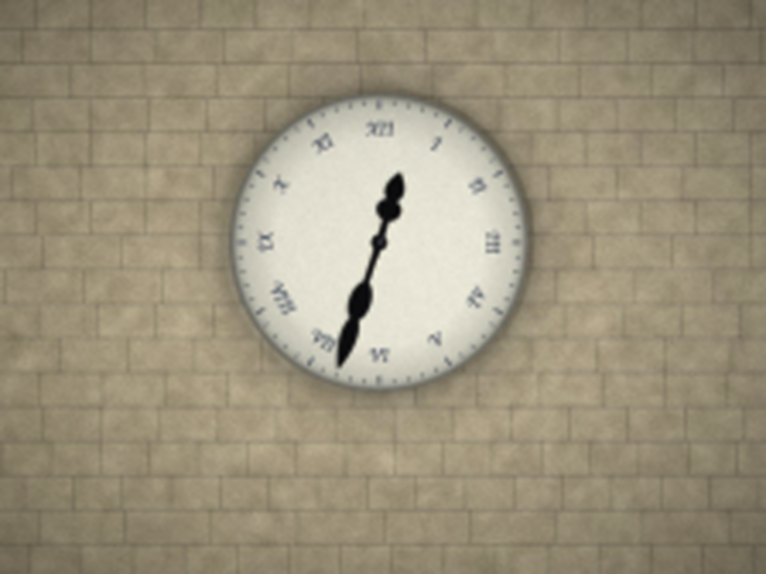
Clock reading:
12.33
